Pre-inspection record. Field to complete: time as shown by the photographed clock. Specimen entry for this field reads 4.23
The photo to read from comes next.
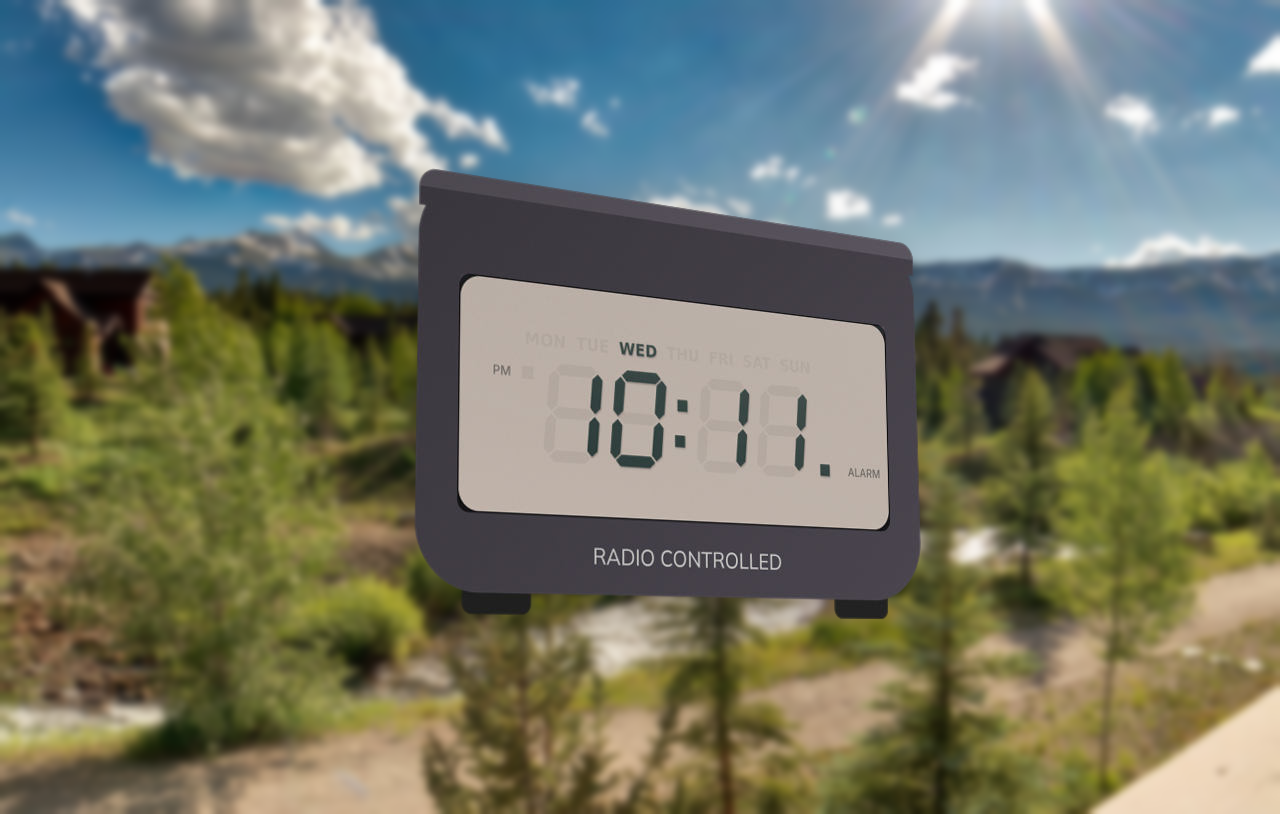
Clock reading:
10.11
